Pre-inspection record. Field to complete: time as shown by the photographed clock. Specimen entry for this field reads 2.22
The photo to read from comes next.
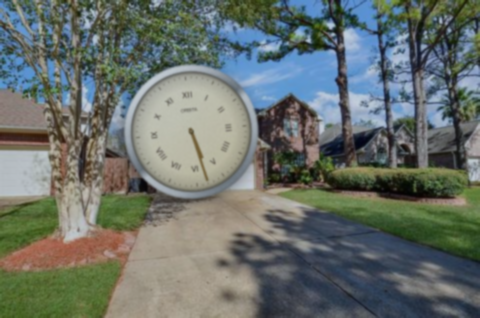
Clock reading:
5.28
